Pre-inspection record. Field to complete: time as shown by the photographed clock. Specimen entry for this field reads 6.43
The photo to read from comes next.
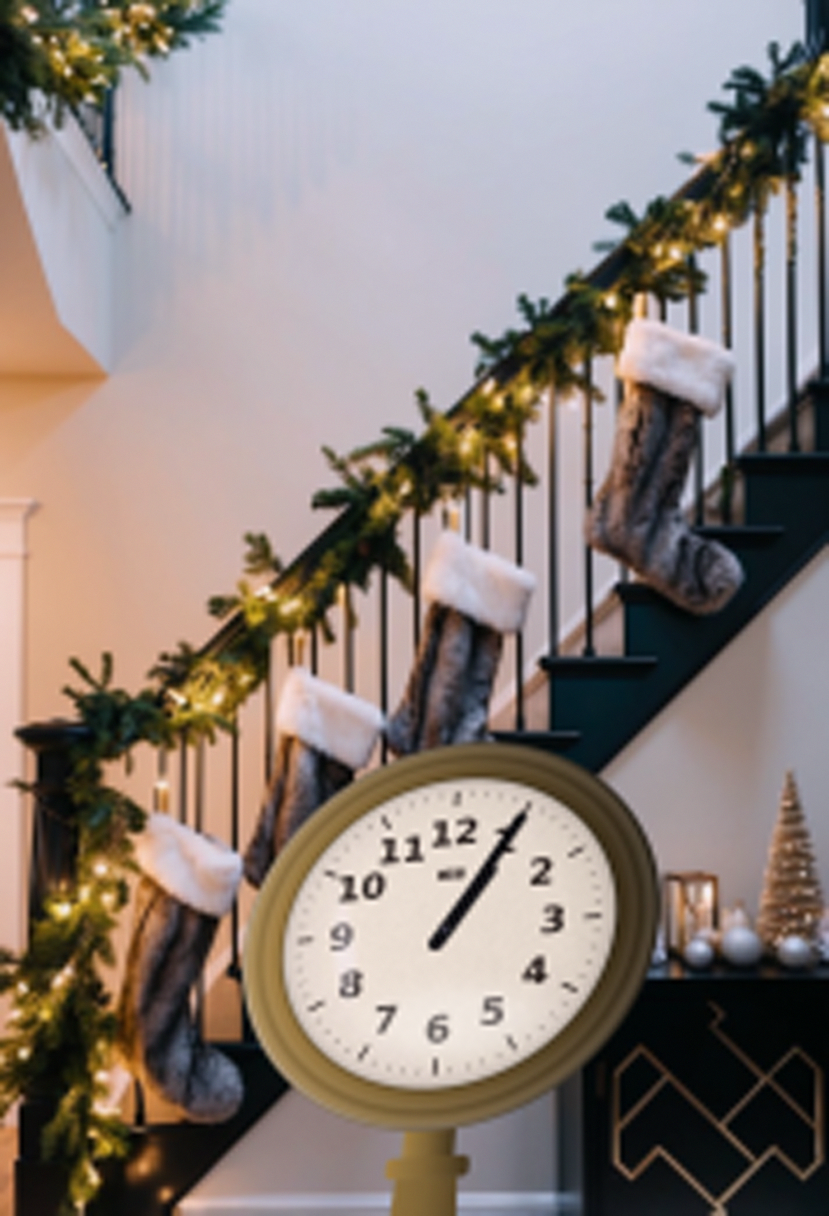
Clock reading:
1.05
